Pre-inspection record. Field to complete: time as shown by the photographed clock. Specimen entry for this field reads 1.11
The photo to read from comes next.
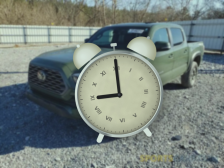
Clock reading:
9.00
